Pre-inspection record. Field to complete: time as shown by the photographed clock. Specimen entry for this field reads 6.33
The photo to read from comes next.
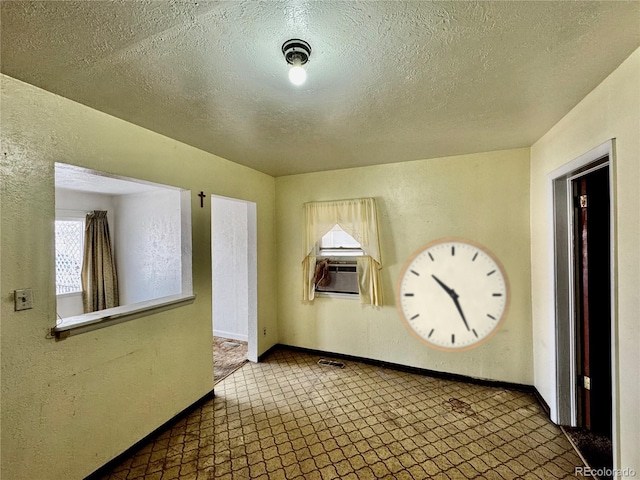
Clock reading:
10.26
